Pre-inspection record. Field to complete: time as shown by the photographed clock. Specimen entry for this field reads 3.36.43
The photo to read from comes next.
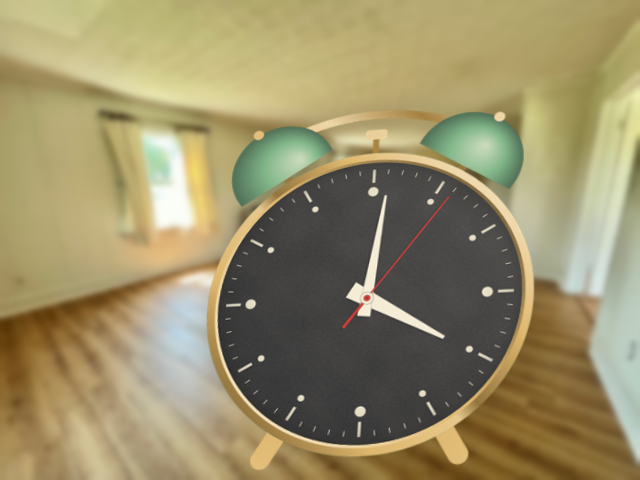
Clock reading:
4.01.06
